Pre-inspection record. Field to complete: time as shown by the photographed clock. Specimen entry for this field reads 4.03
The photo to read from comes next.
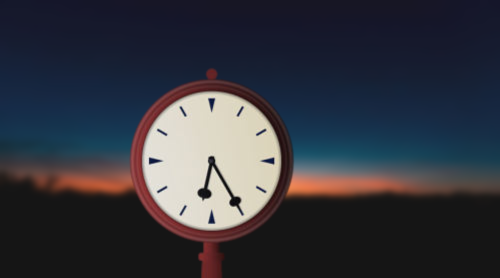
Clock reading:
6.25
